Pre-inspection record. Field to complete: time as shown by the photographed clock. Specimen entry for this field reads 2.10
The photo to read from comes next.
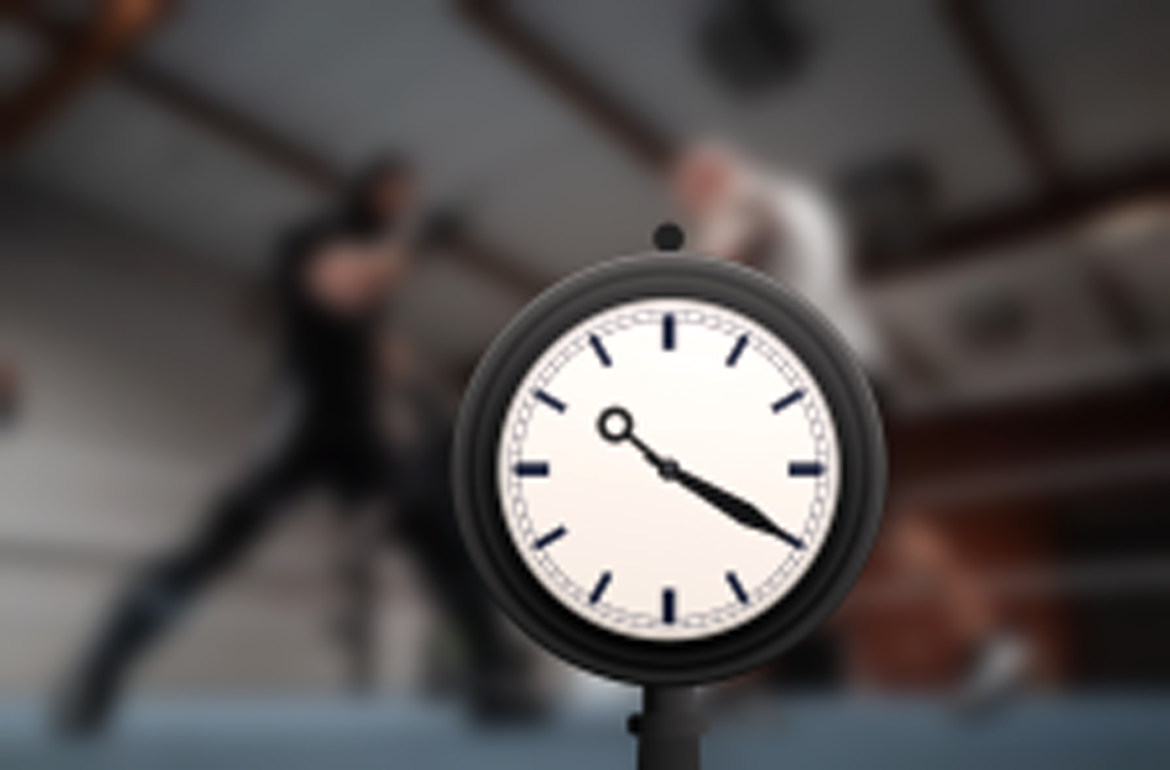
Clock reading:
10.20
